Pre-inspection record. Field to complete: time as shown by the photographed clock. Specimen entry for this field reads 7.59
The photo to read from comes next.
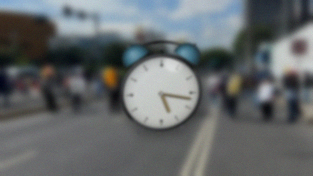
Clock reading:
5.17
